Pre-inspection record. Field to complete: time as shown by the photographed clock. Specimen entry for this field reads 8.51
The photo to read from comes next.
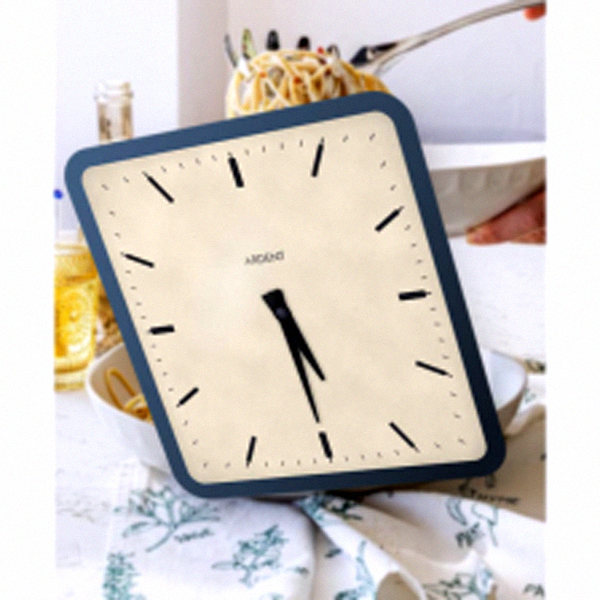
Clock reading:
5.30
